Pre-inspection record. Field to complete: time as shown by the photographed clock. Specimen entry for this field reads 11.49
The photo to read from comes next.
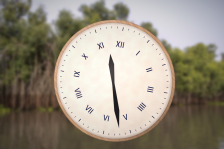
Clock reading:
11.27
